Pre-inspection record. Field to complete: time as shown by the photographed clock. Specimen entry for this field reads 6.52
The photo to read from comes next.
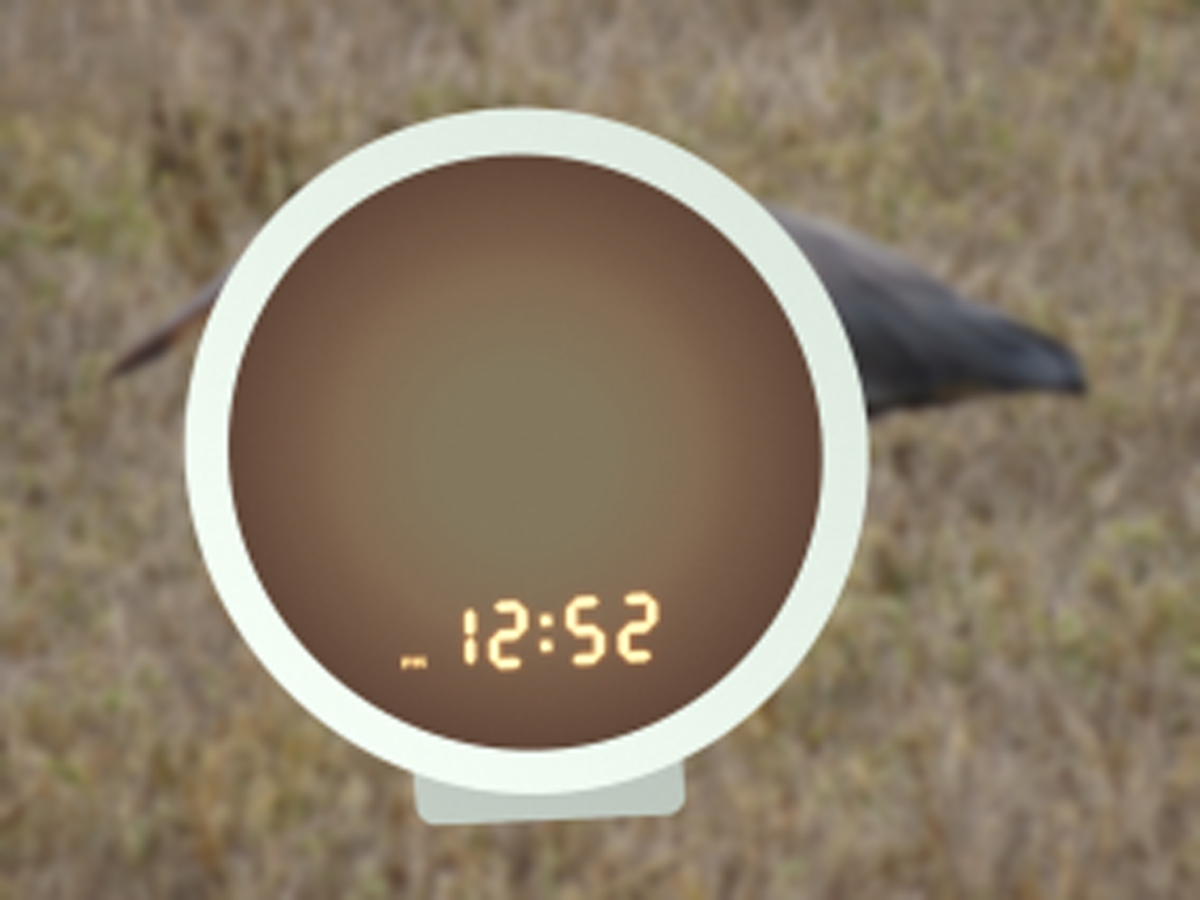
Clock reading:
12.52
